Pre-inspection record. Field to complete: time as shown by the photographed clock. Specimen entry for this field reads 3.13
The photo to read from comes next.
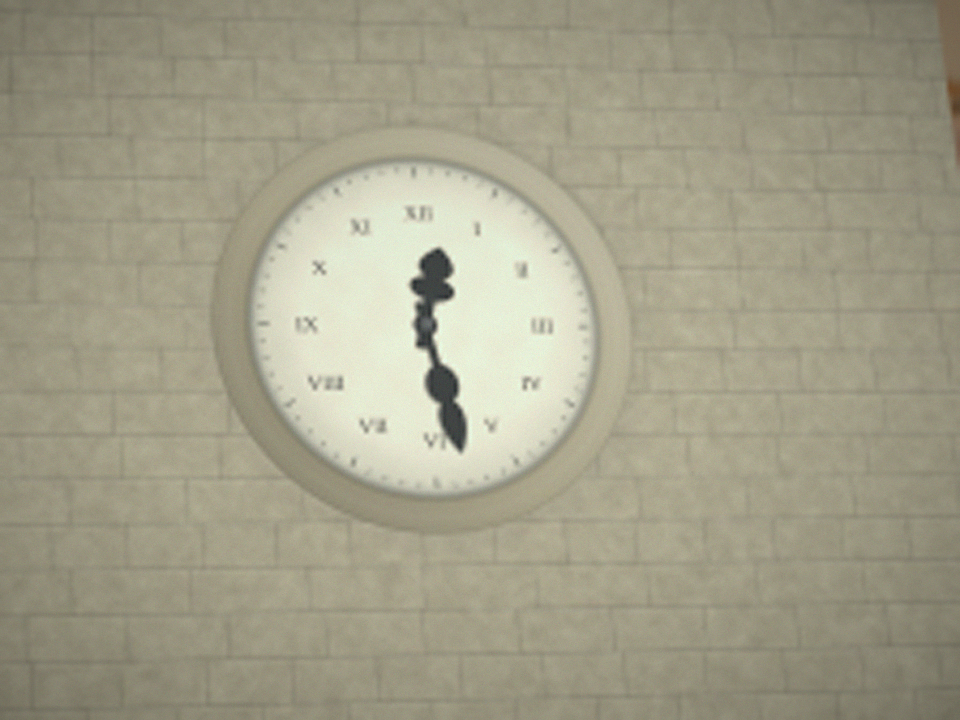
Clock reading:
12.28
